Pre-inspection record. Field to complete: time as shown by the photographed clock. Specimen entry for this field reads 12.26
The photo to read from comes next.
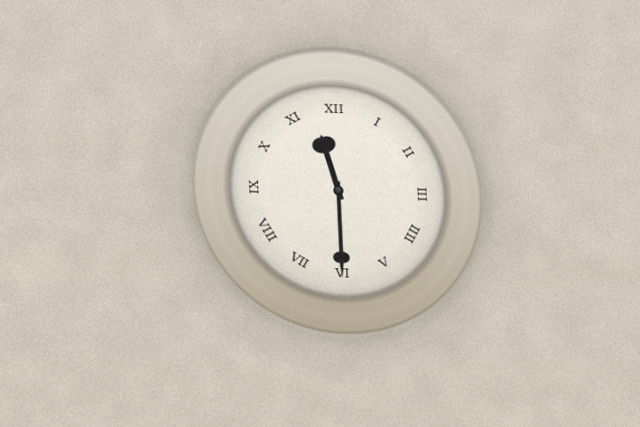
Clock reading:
11.30
